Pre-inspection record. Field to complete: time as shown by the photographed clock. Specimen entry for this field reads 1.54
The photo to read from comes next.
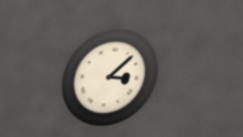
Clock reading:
3.07
